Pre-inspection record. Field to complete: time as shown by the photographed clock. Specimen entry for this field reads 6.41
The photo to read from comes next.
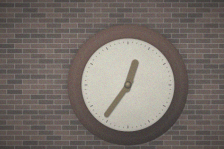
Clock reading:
12.36
